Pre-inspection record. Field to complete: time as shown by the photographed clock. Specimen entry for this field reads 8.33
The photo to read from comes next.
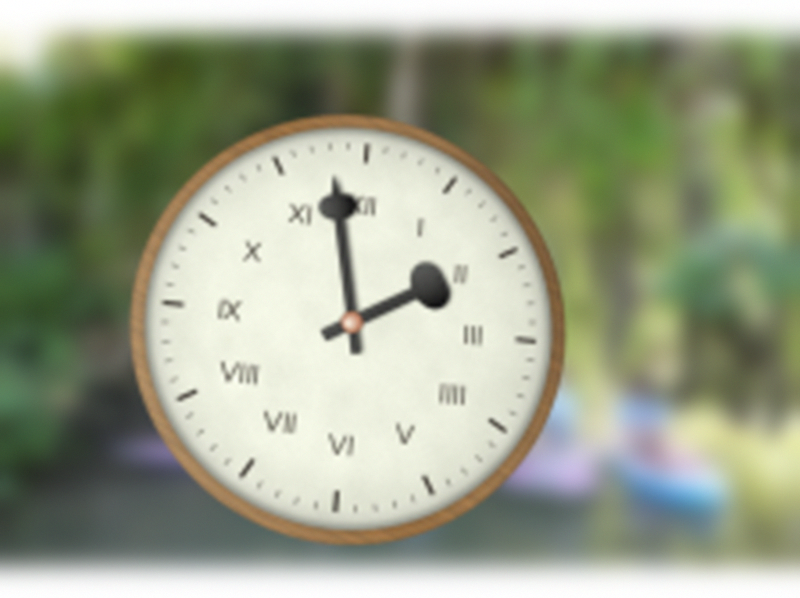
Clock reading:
1.58
